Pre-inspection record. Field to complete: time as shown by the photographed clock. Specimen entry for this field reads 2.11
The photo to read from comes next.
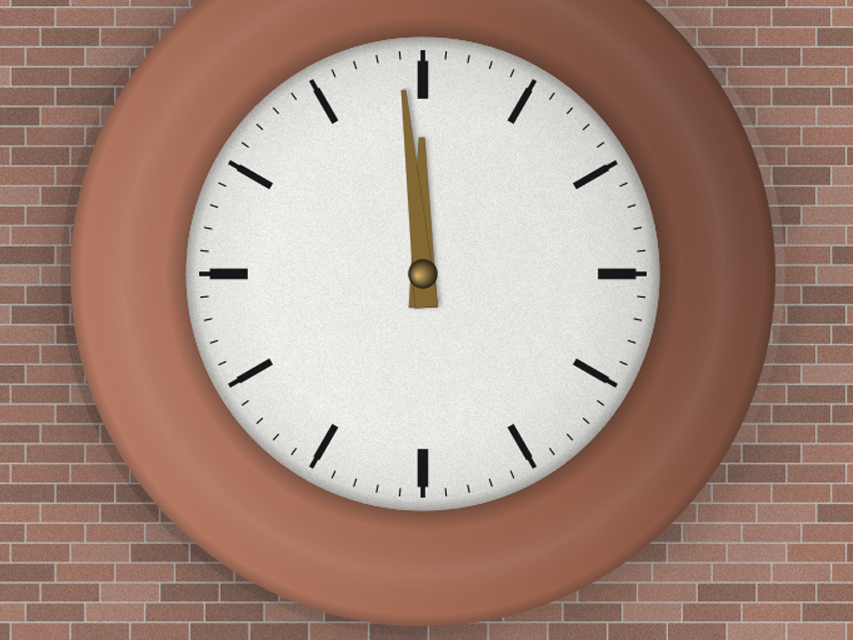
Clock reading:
11.59
